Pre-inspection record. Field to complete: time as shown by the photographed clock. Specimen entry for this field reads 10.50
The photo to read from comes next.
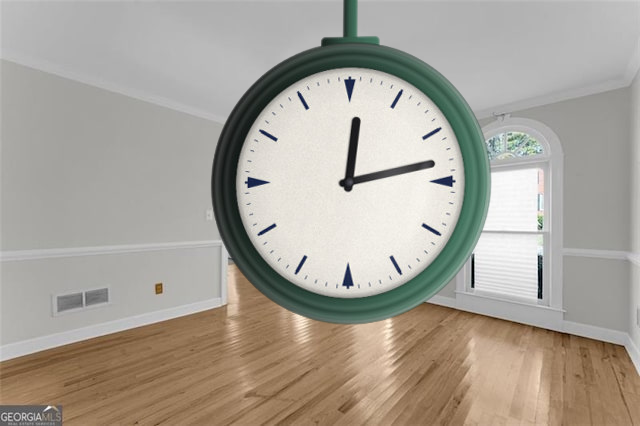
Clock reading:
12.13
